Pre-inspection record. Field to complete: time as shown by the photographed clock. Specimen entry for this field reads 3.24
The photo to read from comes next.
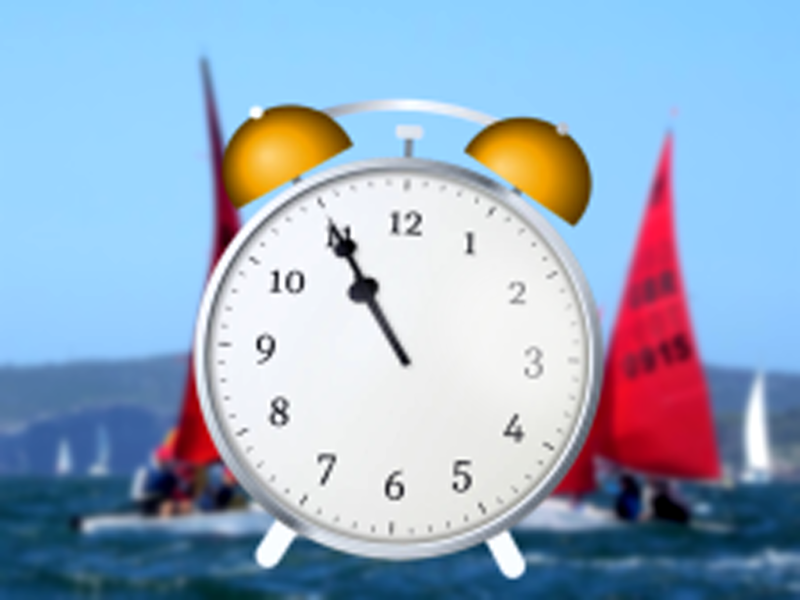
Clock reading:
10.55
